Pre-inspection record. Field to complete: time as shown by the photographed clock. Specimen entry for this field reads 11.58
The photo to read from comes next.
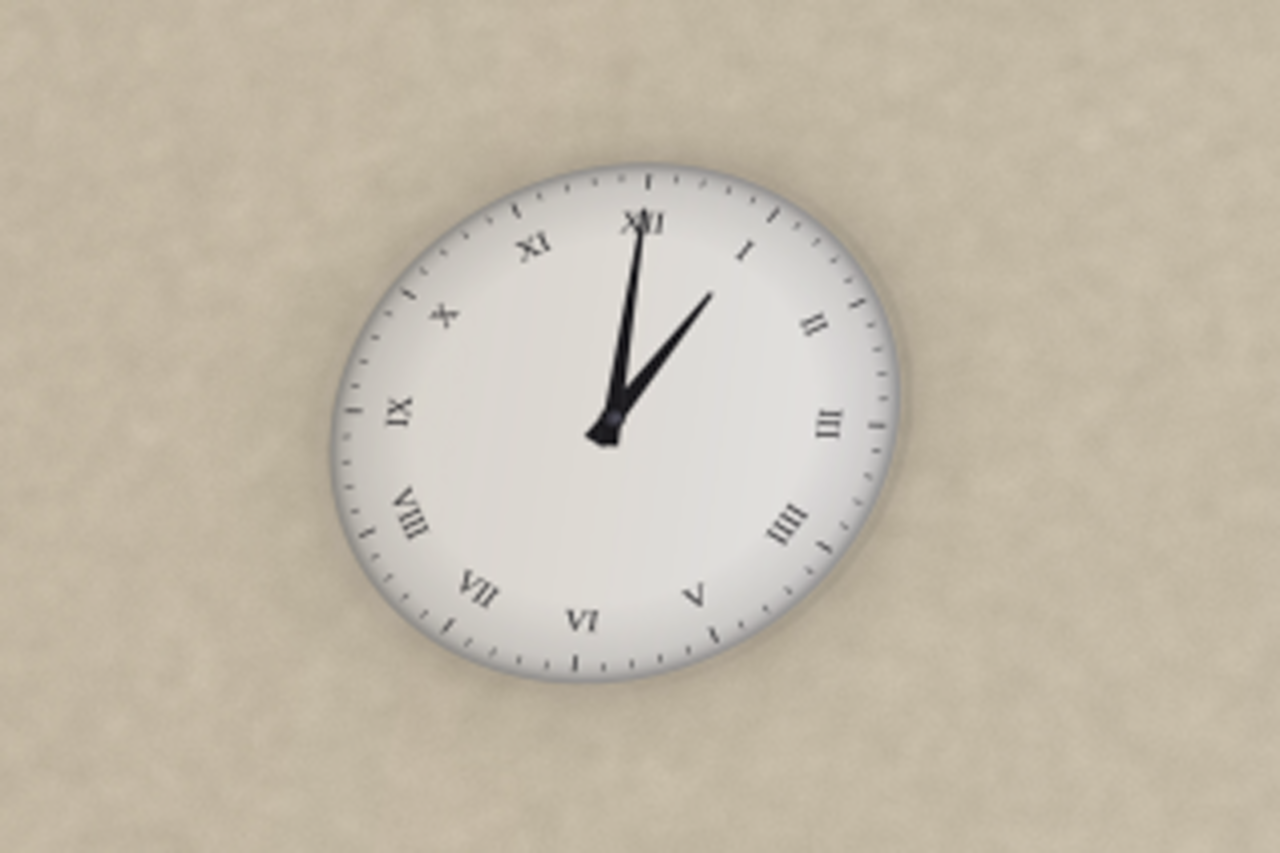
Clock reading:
1.00
